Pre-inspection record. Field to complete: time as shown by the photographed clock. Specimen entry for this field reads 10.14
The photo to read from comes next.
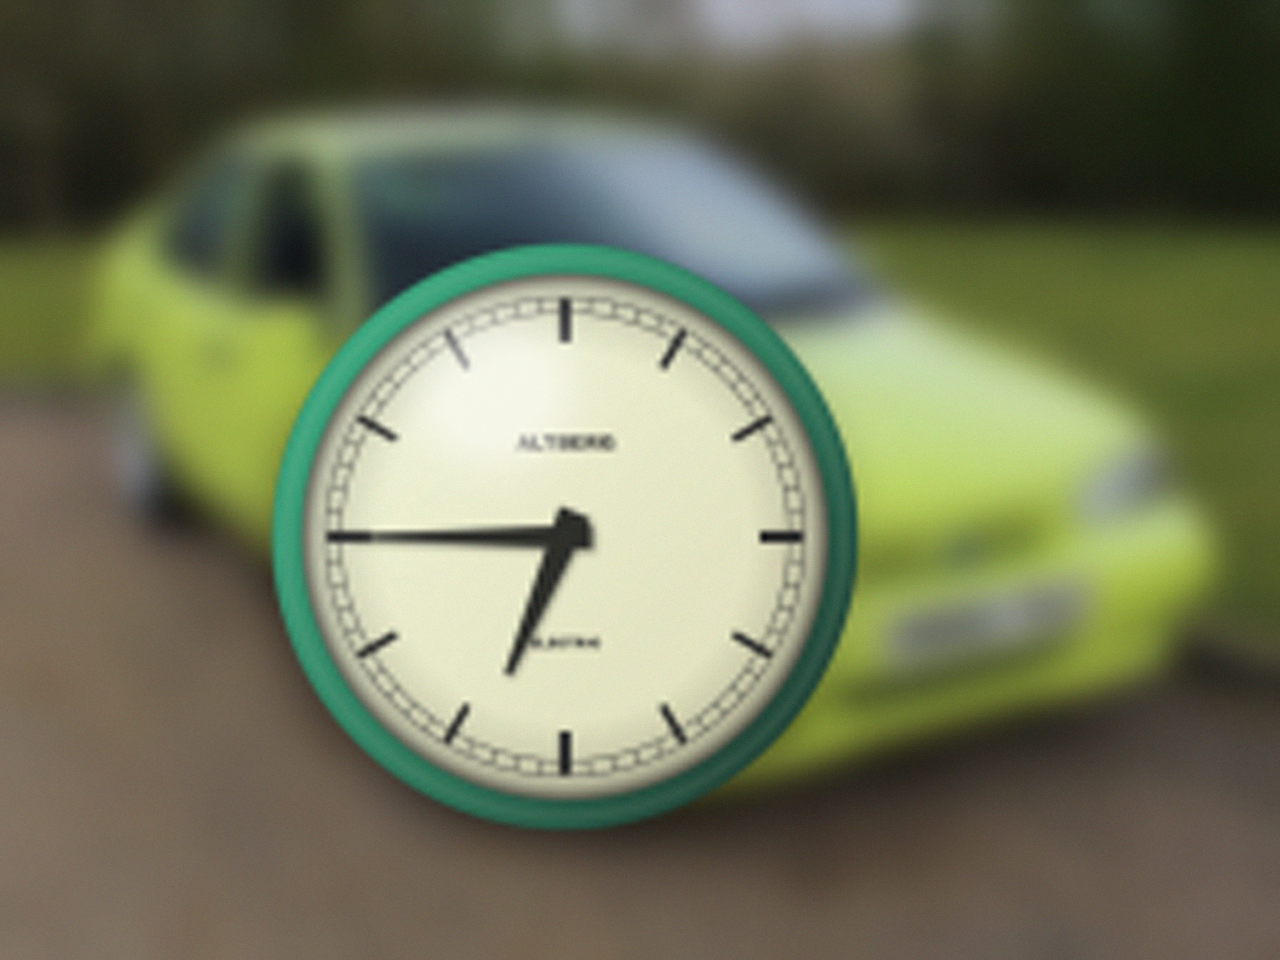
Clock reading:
6.45
